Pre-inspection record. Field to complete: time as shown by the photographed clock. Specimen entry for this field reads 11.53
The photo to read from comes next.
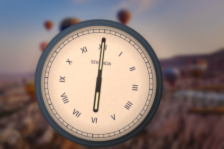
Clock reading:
6.00
